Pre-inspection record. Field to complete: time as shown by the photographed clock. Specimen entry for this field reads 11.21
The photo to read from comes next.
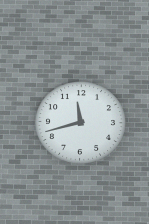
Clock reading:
11.42
